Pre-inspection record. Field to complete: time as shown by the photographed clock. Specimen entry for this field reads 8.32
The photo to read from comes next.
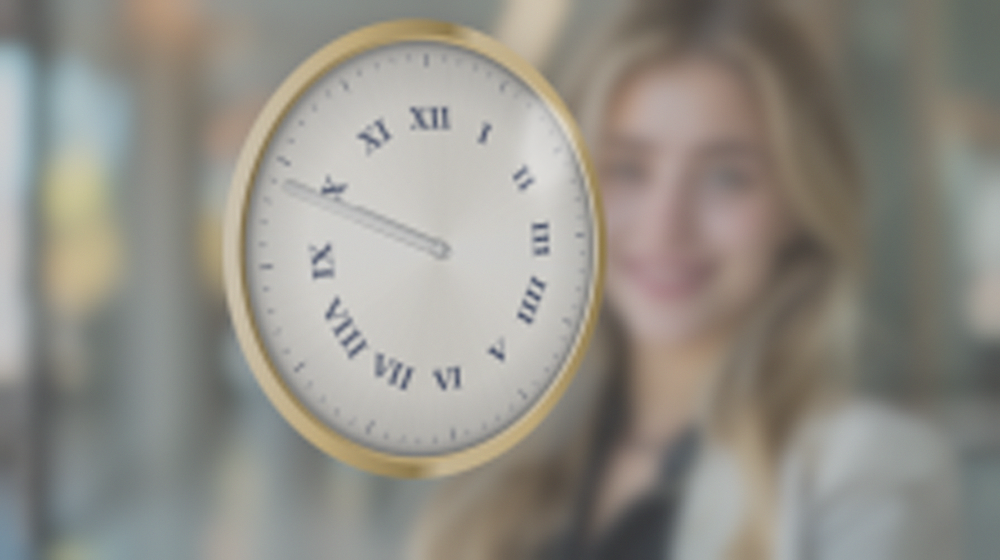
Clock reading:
9.49
